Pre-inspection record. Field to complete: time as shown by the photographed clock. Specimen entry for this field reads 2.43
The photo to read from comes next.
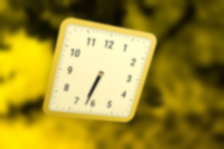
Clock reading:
6.32
